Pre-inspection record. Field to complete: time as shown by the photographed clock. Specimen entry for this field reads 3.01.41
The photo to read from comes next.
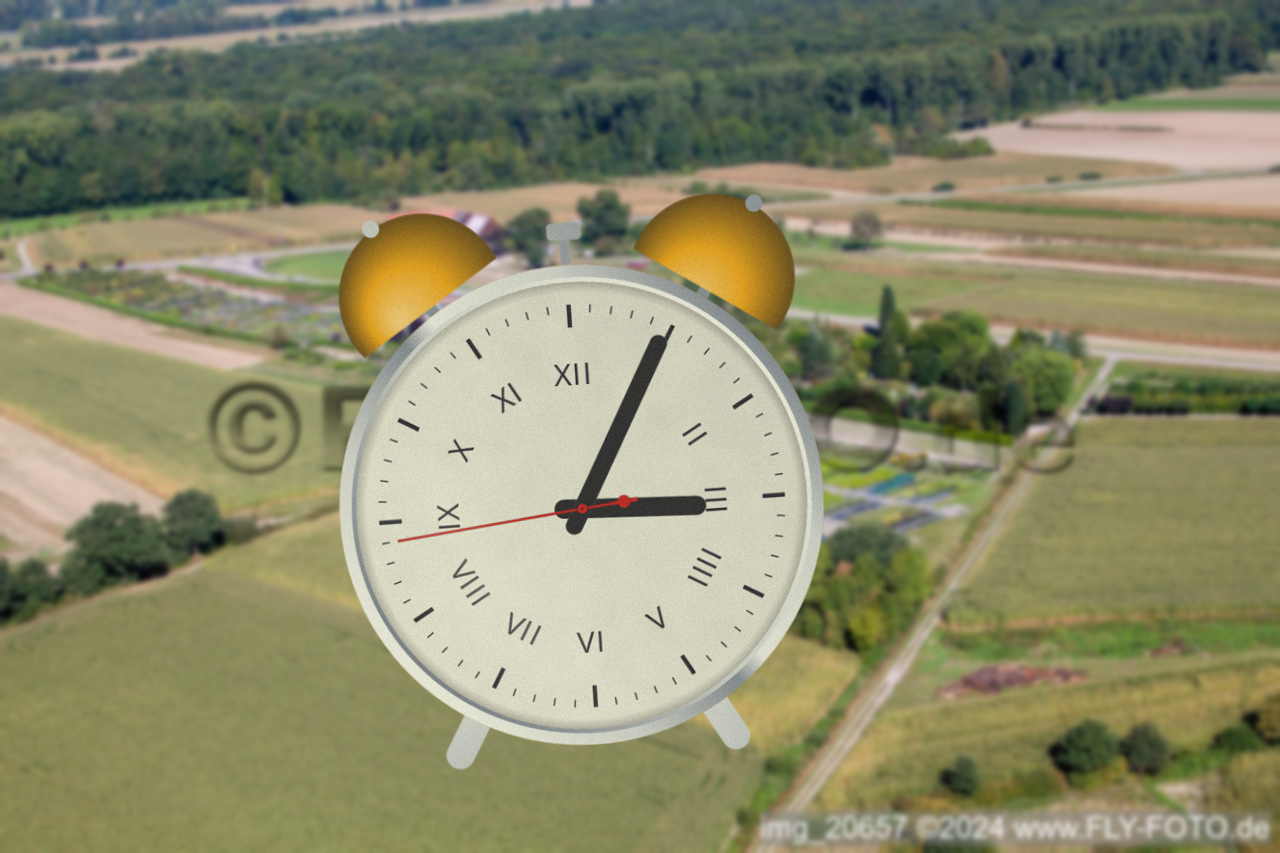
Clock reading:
3.04.44
